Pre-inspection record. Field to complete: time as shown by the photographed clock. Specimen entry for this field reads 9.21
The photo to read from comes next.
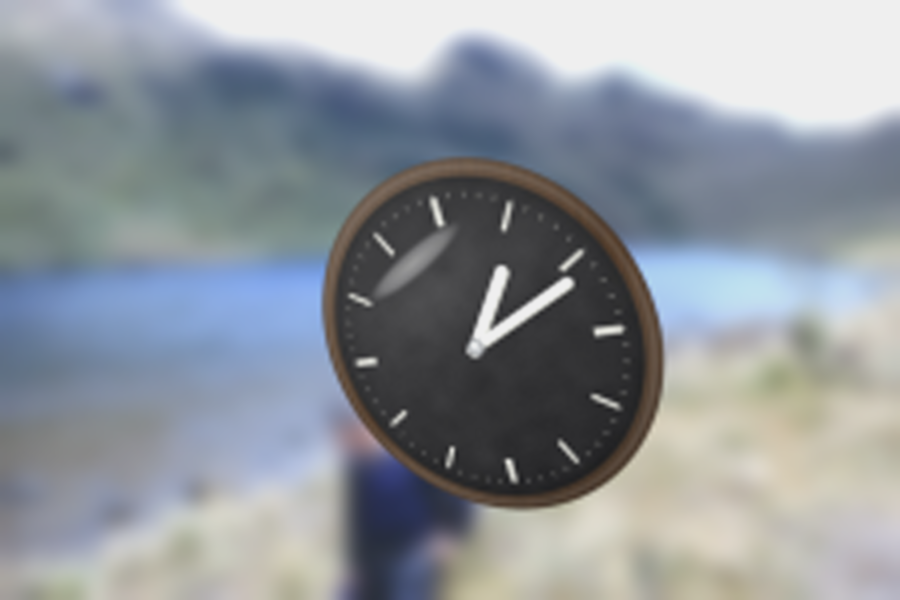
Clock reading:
1.11
